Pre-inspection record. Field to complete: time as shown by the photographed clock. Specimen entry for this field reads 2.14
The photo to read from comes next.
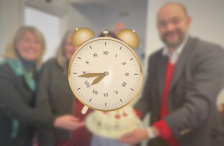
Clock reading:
7.44
